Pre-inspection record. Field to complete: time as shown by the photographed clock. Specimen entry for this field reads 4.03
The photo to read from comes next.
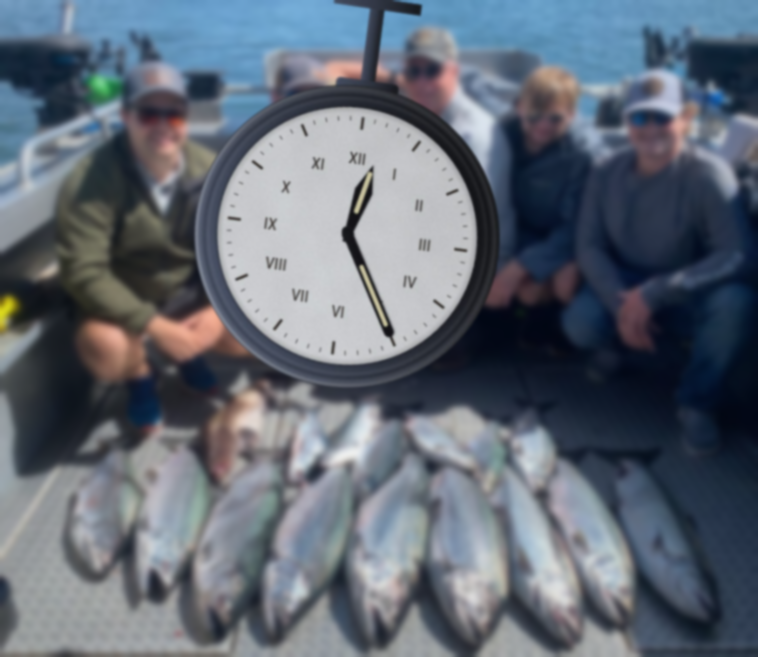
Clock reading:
12.25
